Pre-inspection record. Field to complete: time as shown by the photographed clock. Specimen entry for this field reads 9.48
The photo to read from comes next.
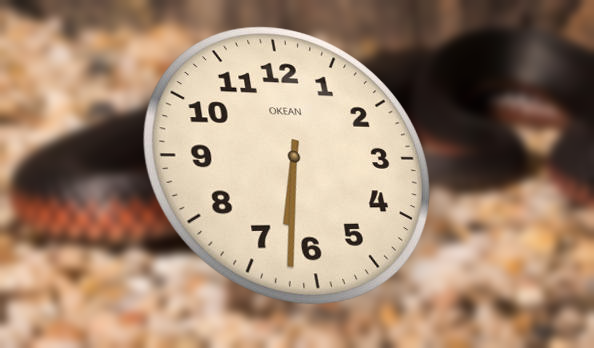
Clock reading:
6.32
